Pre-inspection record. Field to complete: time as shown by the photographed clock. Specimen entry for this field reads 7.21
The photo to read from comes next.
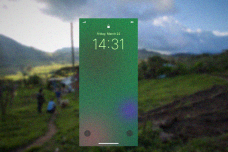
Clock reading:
14.31
